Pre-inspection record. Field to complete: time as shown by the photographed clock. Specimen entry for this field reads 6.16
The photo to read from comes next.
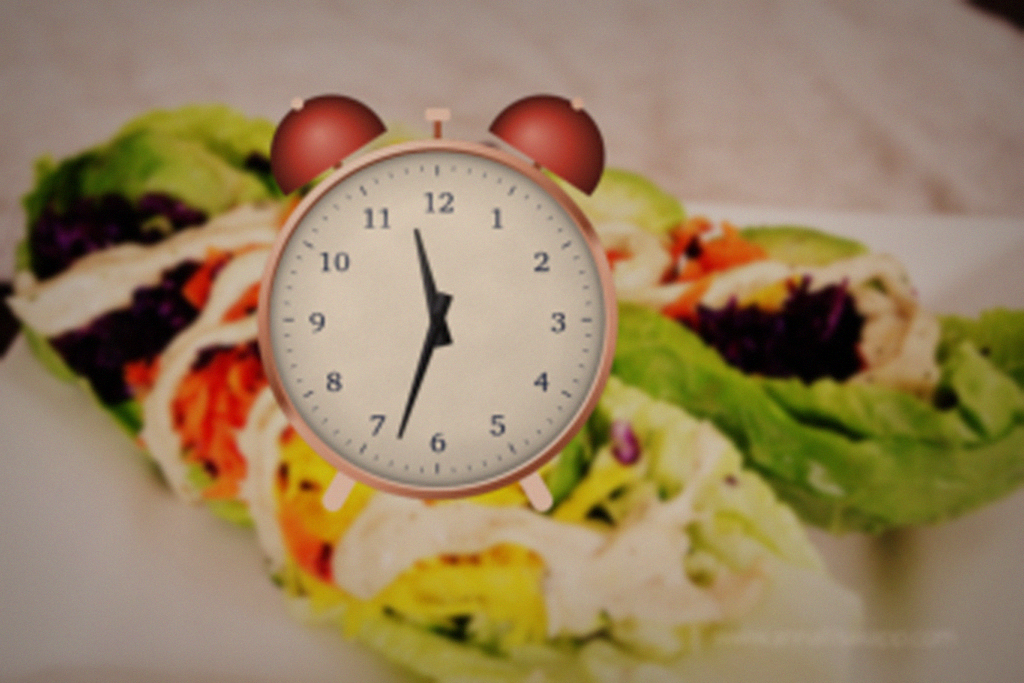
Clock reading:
11.33
